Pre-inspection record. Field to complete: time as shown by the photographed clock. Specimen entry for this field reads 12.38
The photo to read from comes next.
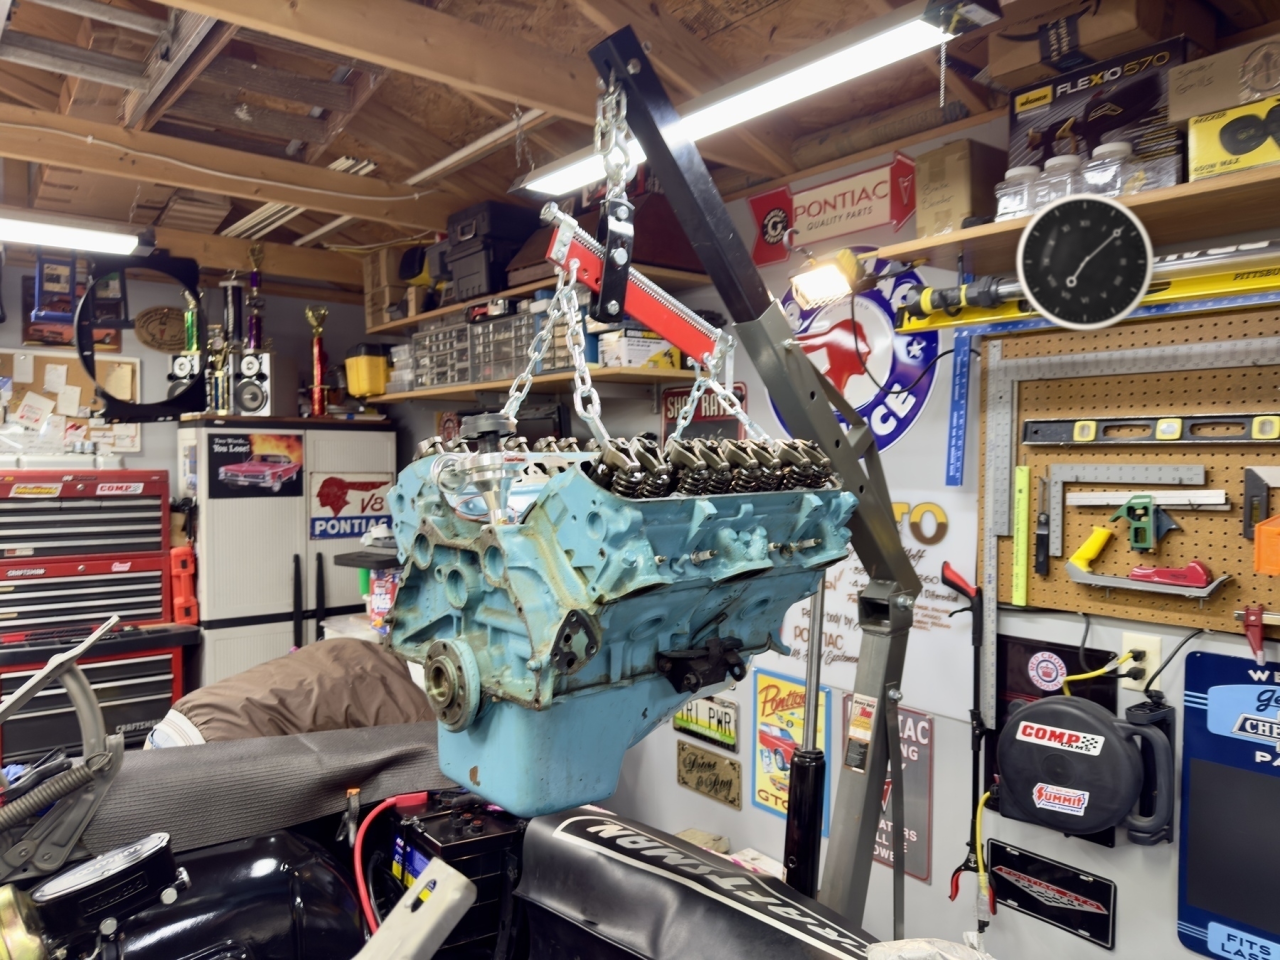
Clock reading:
7.08
